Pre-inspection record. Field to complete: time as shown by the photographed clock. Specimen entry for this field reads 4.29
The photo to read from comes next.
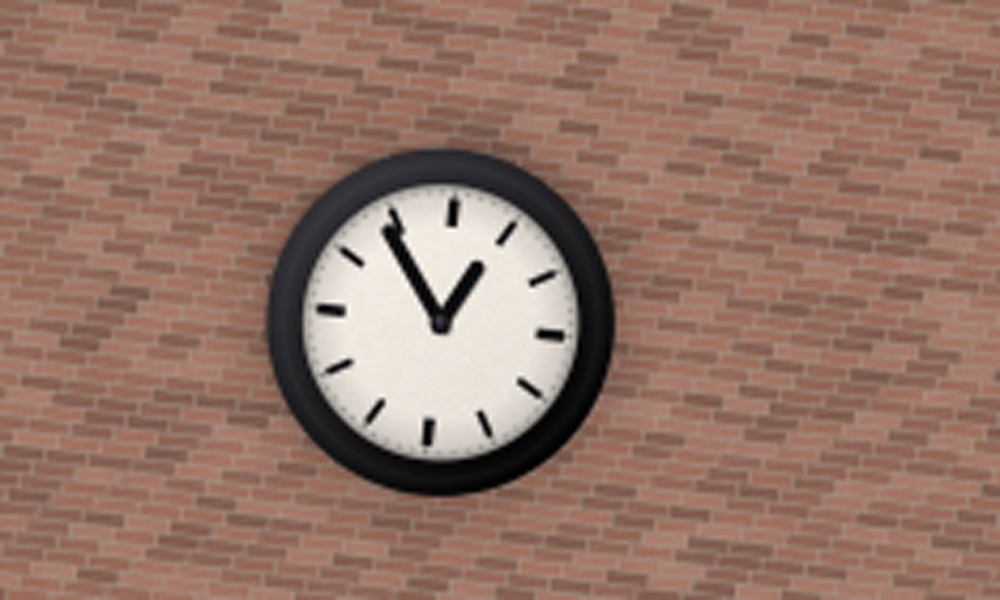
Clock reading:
12.54
